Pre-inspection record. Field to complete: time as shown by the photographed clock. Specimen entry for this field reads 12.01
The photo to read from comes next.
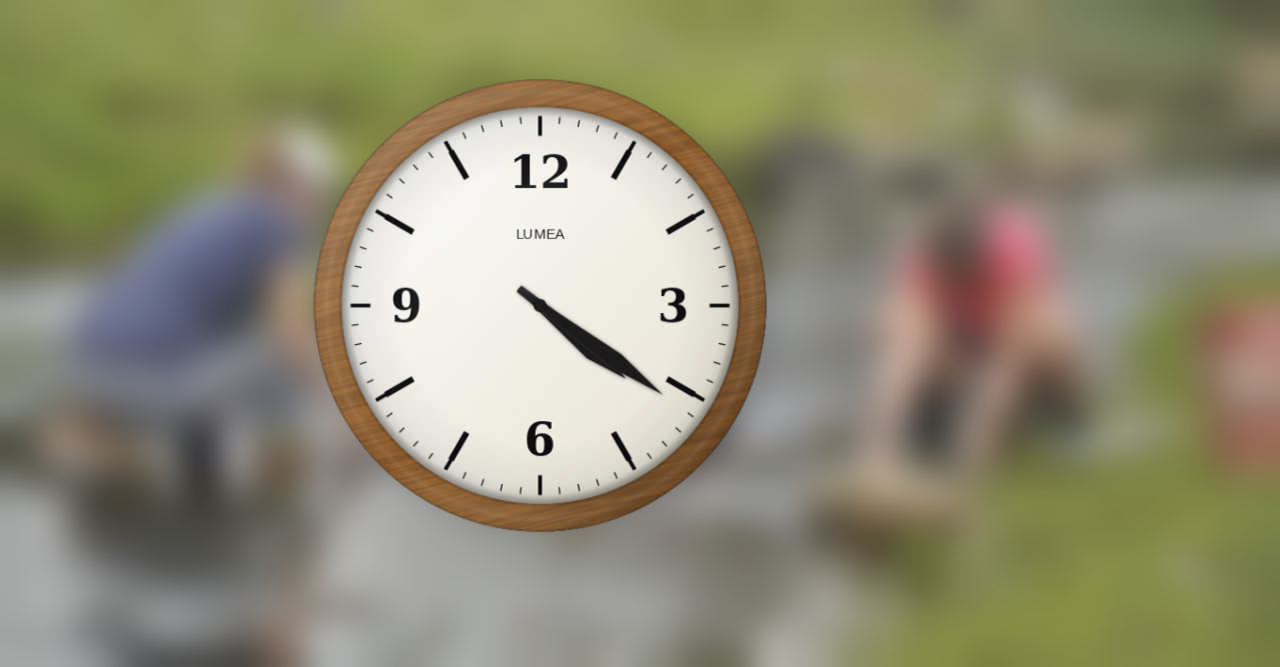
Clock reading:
4.21
